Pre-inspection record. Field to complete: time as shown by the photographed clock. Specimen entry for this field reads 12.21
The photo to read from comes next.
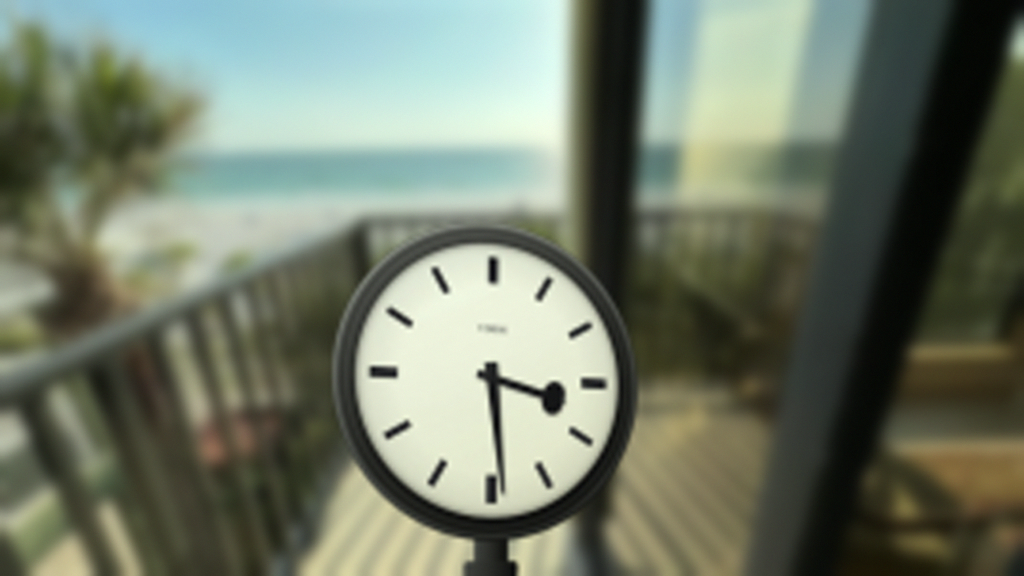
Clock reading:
3.29
